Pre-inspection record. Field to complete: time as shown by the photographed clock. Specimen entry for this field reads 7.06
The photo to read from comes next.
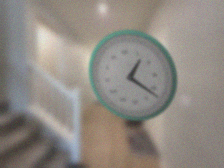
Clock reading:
1.22
